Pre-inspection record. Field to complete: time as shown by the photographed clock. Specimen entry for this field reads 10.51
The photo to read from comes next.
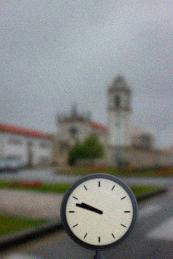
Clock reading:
9.48
